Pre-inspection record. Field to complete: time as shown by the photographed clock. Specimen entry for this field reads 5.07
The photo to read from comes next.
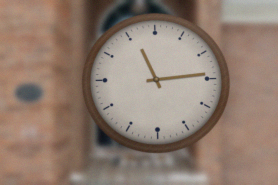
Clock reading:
11.14
